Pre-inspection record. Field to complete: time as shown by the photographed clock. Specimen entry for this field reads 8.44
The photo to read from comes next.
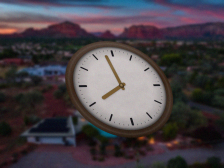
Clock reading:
7.58
